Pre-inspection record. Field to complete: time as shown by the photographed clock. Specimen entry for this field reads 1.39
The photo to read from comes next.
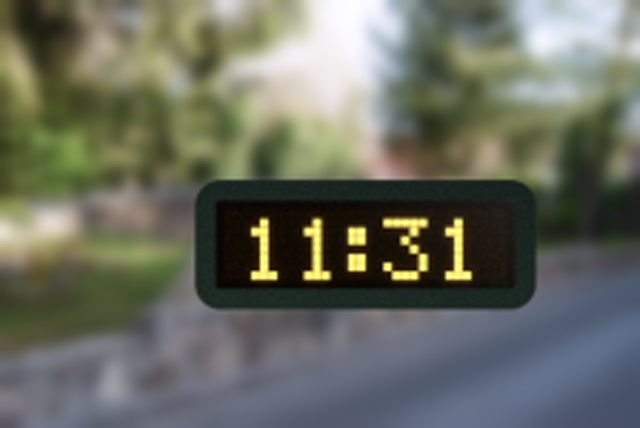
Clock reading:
11.31
